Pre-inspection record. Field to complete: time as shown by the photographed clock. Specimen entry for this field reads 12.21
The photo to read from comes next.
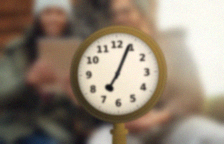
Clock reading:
7.04
